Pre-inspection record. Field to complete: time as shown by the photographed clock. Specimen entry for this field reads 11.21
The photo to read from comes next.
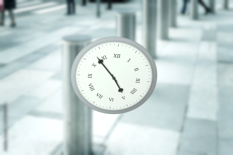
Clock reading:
4.53
